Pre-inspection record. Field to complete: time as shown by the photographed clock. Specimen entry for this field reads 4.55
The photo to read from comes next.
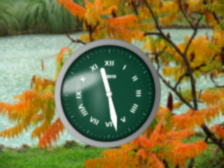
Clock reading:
11.28
